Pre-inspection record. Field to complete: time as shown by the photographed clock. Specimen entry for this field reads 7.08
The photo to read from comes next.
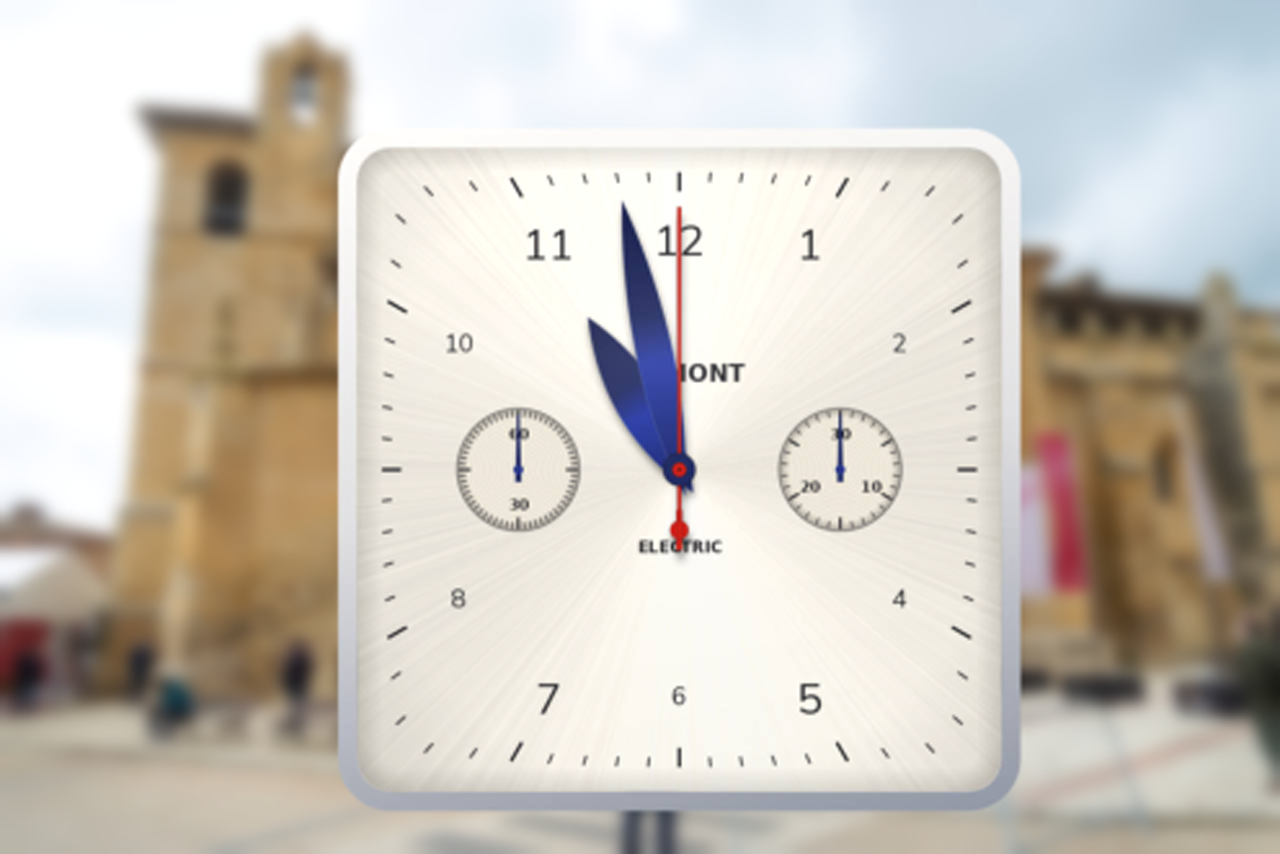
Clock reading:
10.58
